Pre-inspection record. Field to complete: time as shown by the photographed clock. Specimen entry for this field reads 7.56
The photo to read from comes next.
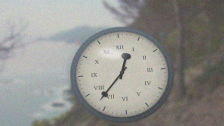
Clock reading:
12.37
